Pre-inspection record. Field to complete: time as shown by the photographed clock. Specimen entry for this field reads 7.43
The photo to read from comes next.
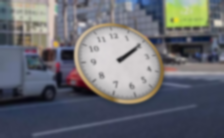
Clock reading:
2.10
